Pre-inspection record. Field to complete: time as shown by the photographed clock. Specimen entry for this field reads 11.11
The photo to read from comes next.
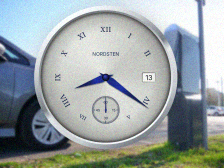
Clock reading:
8.21
